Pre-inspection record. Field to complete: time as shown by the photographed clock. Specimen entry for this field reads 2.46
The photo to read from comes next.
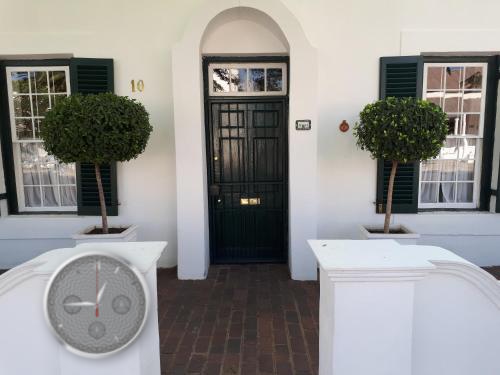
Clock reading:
12.45
